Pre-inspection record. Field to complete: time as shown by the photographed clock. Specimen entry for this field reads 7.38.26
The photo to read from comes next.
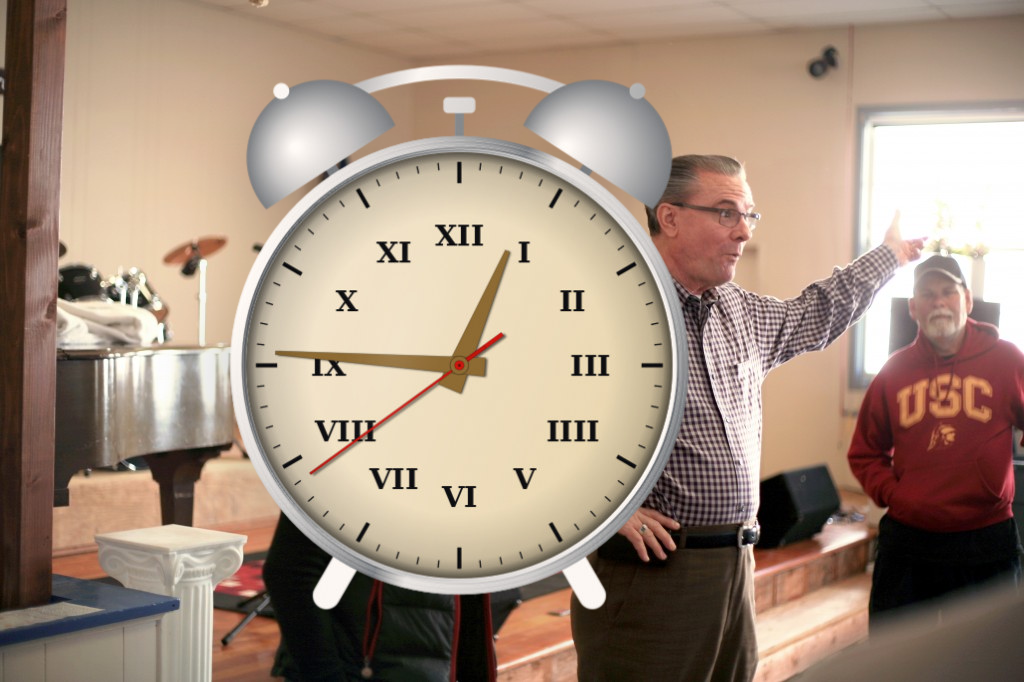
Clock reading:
12.45.39
